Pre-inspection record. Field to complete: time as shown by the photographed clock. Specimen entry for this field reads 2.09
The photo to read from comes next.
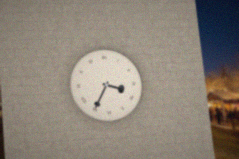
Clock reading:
3.35
